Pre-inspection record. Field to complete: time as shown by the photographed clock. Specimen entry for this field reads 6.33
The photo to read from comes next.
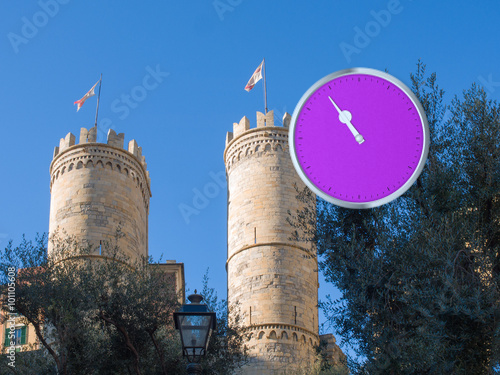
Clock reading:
10.54
